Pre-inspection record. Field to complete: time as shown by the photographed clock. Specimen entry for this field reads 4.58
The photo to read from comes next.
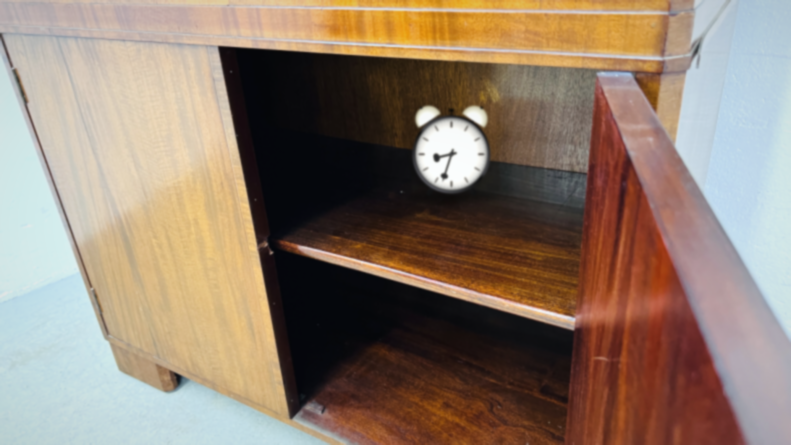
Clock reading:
8.33
